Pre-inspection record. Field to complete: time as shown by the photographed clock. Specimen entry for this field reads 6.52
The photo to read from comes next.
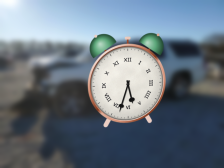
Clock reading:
5.33
